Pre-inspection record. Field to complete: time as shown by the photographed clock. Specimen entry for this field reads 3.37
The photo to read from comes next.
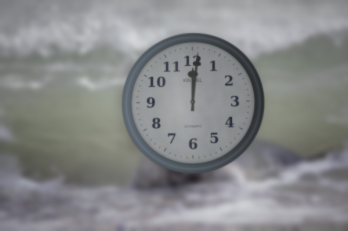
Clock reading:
12.01
